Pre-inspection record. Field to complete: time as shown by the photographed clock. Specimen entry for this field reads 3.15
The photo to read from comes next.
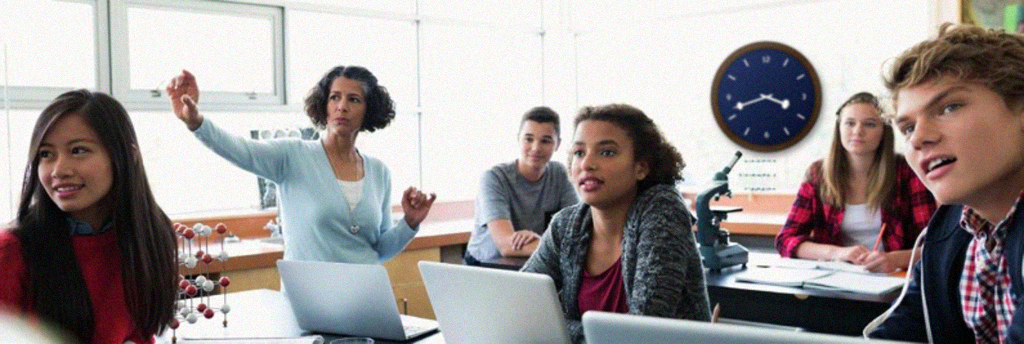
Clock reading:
3.42
